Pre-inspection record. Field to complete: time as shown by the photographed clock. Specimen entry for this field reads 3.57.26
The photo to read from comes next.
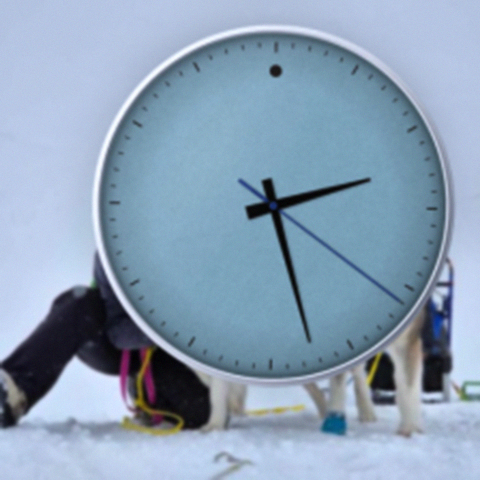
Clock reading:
2.27.21
